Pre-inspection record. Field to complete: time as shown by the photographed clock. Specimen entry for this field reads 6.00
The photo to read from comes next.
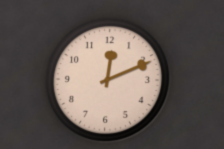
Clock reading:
12.11
